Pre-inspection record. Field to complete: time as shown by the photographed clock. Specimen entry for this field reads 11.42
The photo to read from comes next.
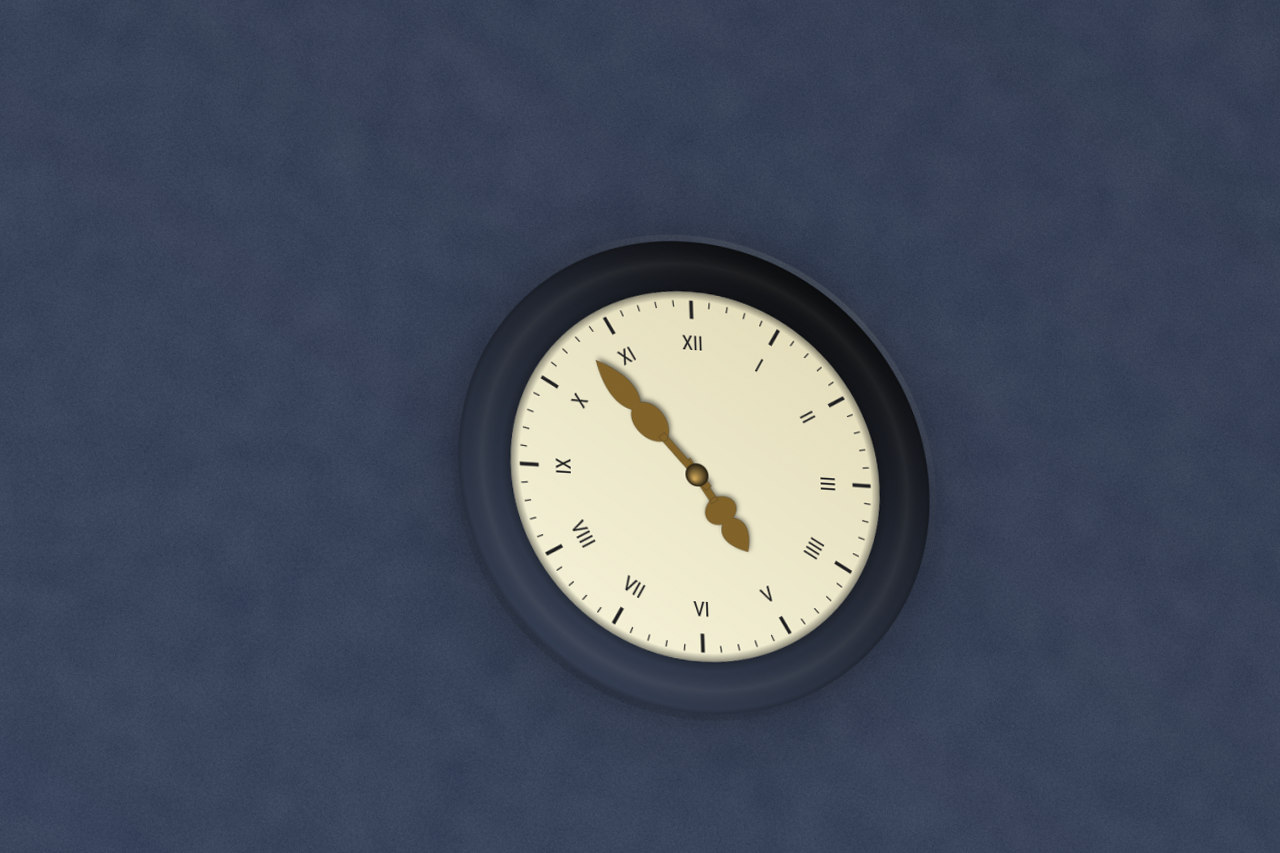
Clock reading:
4.53
